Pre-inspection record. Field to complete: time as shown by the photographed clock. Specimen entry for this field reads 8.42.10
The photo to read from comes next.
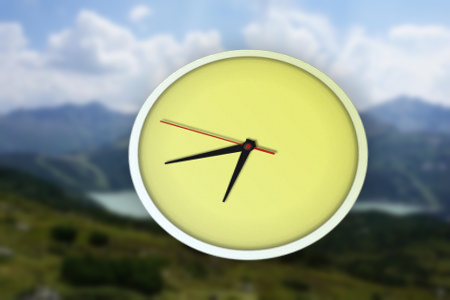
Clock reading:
6.42.48
